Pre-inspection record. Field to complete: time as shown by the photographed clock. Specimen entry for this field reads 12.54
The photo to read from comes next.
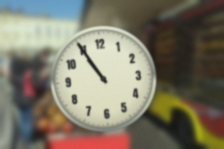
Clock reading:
10.55
